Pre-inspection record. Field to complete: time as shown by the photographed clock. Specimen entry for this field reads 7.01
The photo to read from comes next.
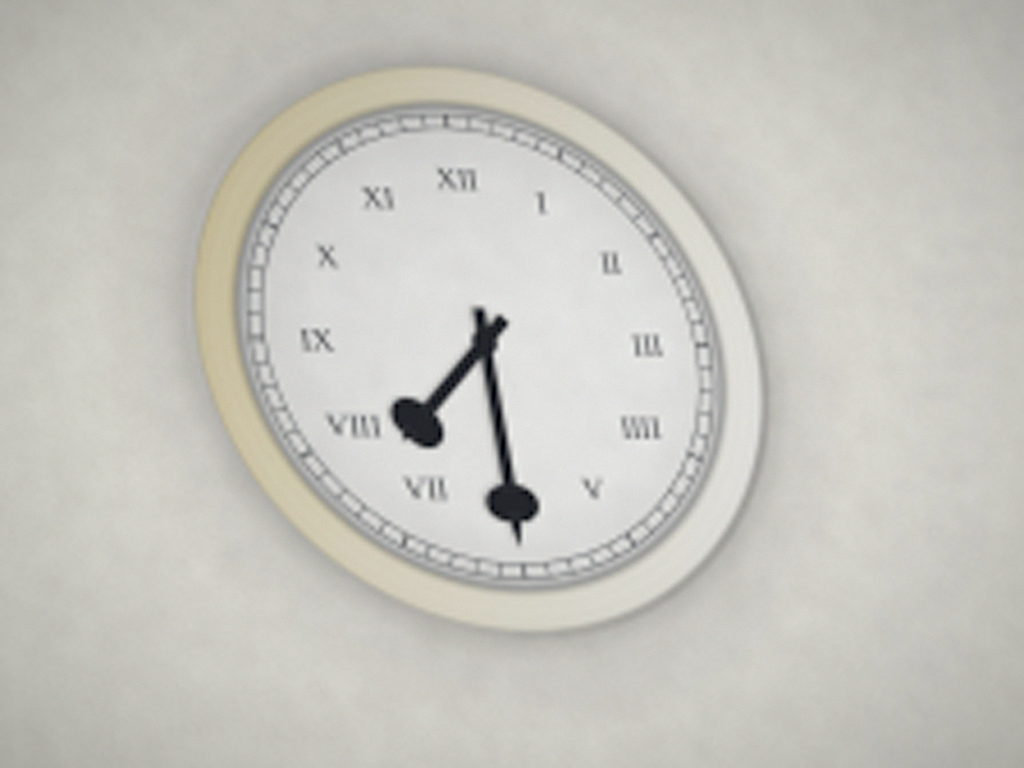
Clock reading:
7.30
